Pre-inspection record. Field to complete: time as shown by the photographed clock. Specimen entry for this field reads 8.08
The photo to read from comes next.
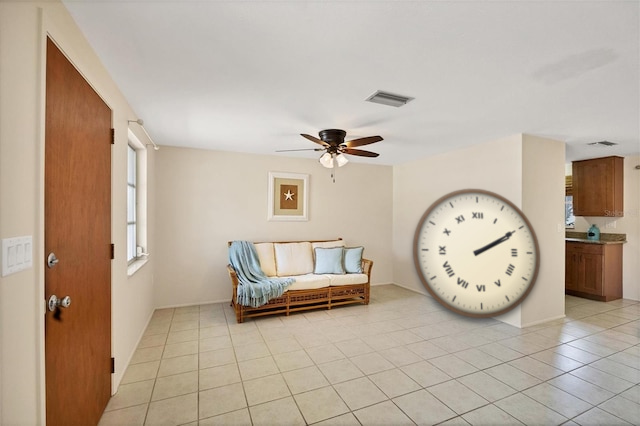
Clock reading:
2.10
